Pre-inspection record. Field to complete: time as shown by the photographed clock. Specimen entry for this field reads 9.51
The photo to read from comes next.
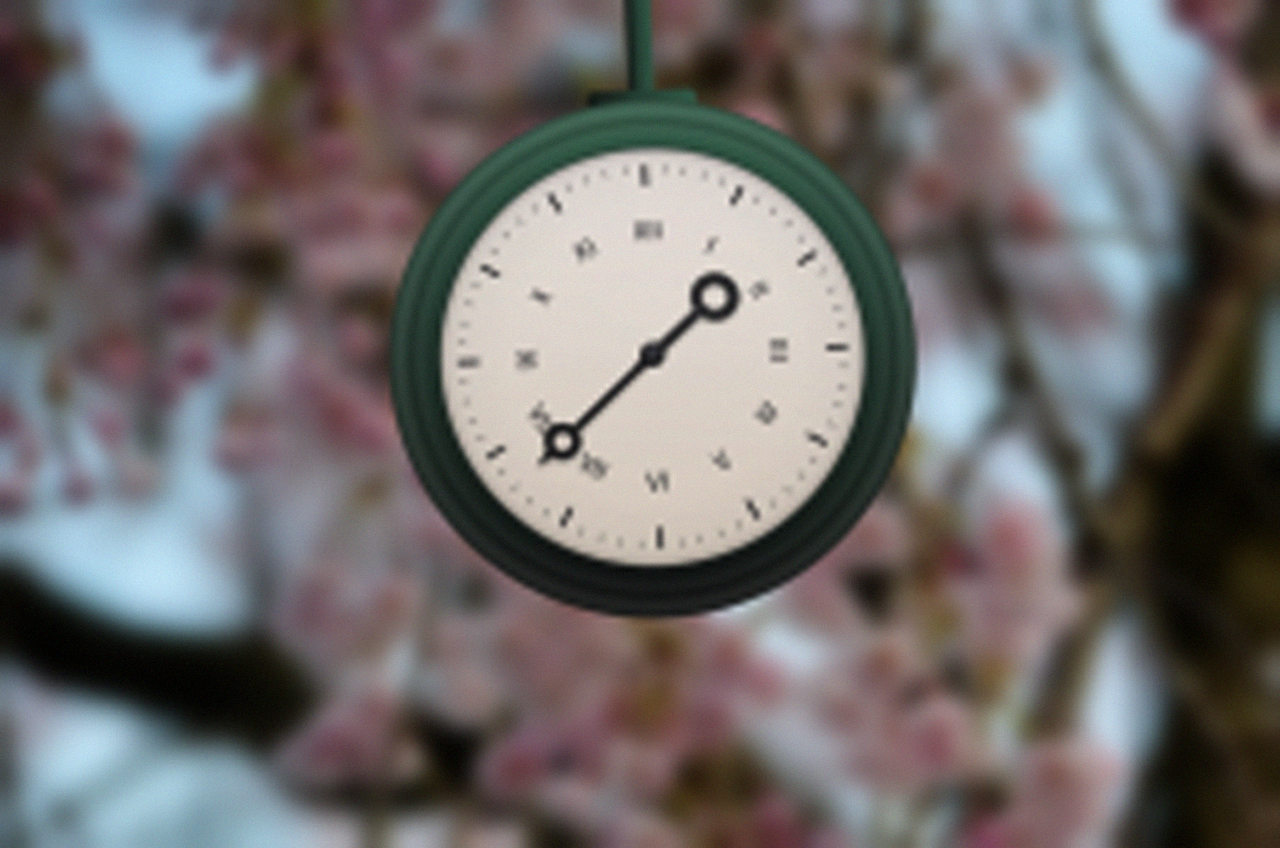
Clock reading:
1.38
